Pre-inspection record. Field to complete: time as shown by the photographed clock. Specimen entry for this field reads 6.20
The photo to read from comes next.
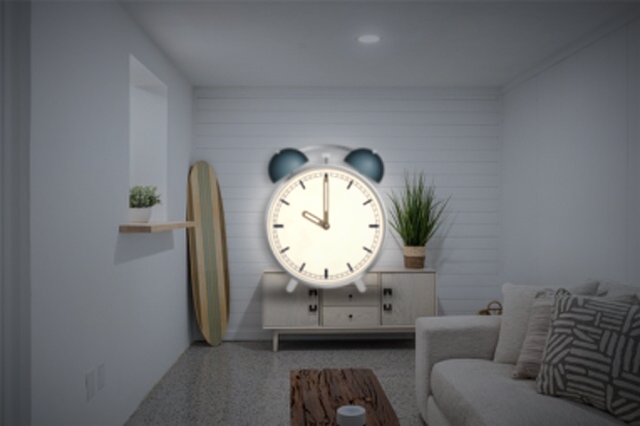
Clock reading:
10.00
